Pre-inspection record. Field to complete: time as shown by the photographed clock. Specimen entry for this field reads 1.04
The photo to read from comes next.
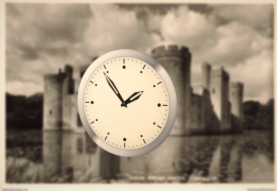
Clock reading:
1.54
